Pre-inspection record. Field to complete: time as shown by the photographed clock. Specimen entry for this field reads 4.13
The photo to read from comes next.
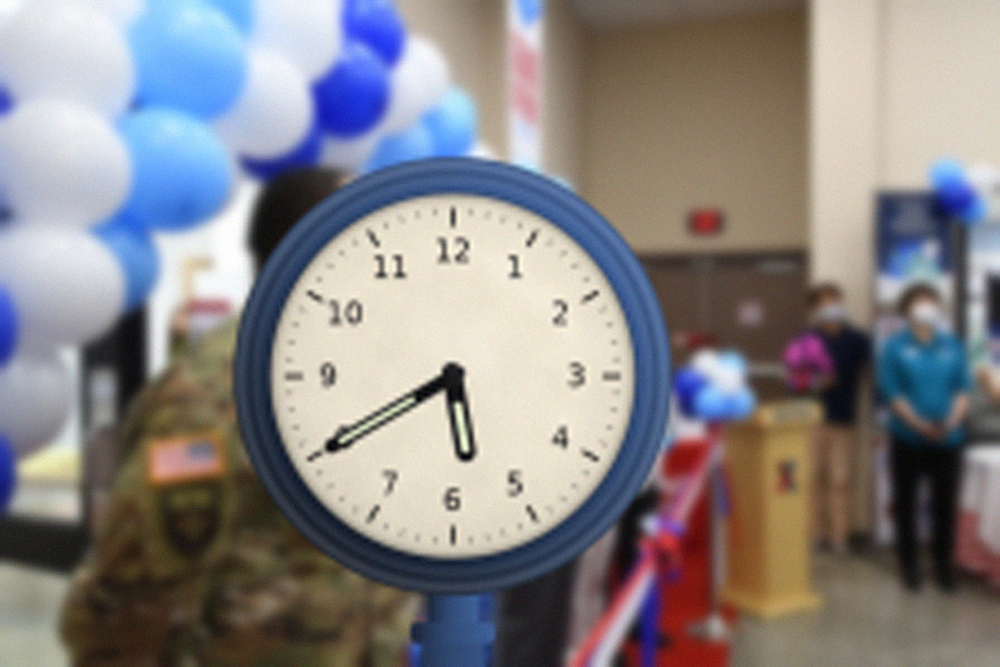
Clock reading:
5.40
